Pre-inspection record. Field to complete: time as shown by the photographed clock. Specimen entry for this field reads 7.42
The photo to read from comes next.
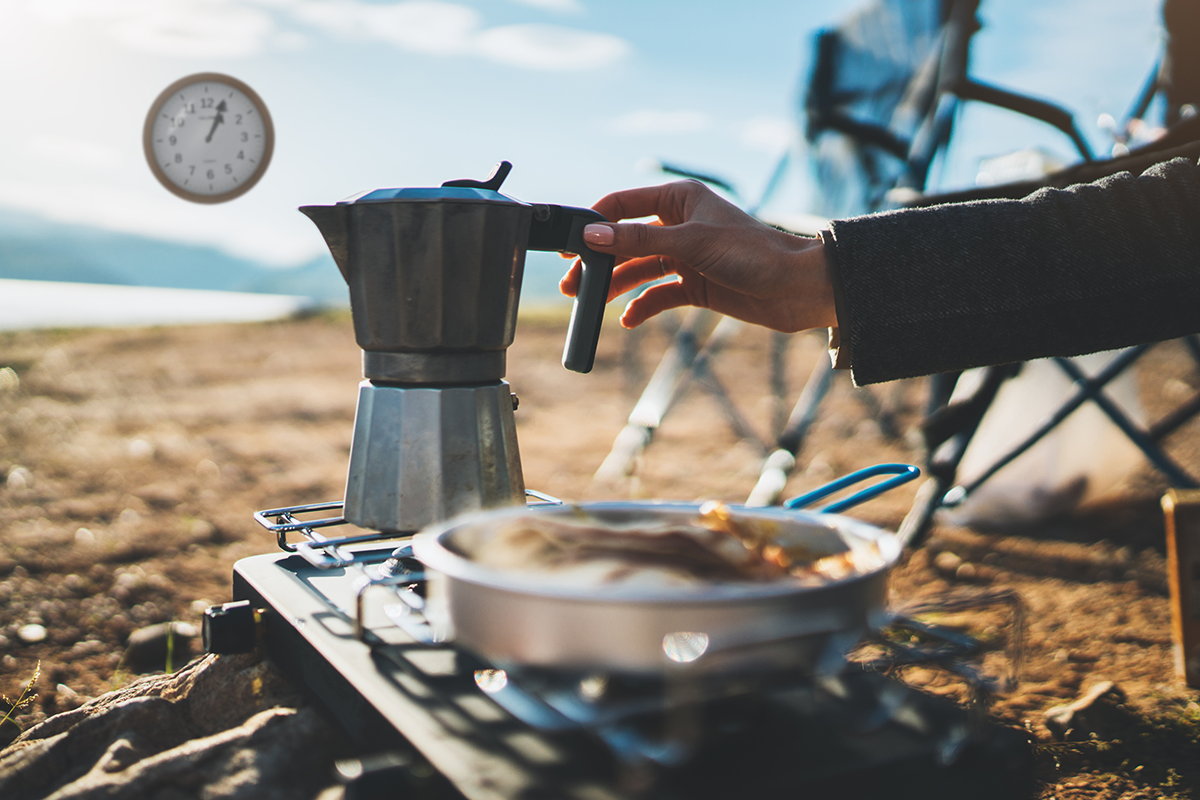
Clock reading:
1.04
